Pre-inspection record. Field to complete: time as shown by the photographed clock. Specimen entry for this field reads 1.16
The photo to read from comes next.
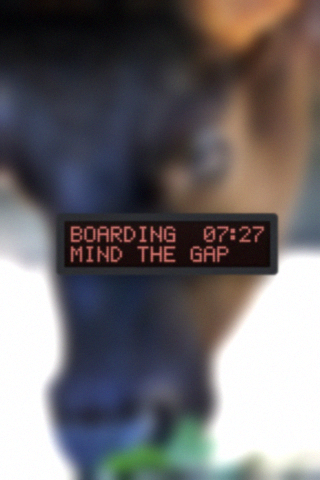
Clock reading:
7.27
